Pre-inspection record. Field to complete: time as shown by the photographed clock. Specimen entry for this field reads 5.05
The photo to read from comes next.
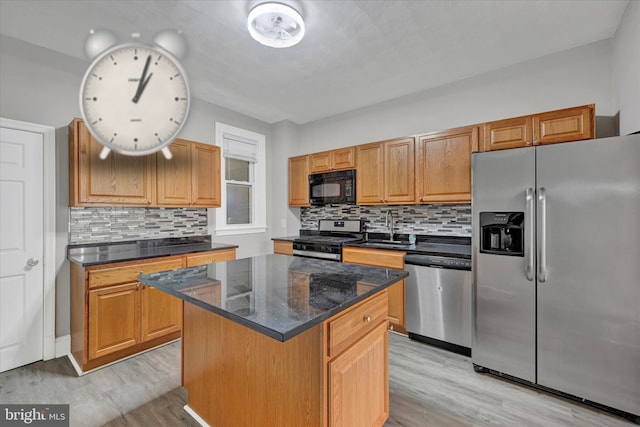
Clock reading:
1.03
